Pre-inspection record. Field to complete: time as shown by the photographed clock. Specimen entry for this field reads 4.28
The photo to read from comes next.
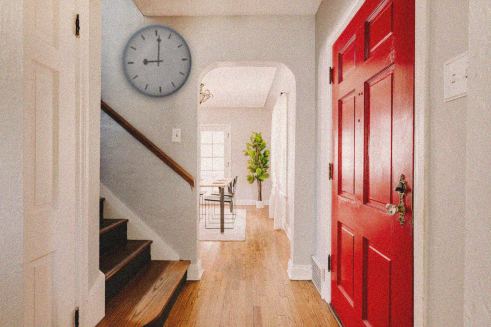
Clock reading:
9.01
